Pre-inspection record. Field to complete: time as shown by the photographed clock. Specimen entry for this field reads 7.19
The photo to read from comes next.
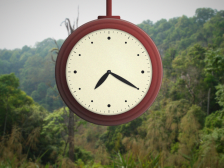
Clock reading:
7.20
